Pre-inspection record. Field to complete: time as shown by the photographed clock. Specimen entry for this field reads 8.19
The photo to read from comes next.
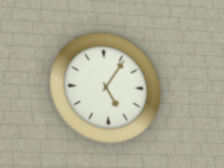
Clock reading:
5.06
